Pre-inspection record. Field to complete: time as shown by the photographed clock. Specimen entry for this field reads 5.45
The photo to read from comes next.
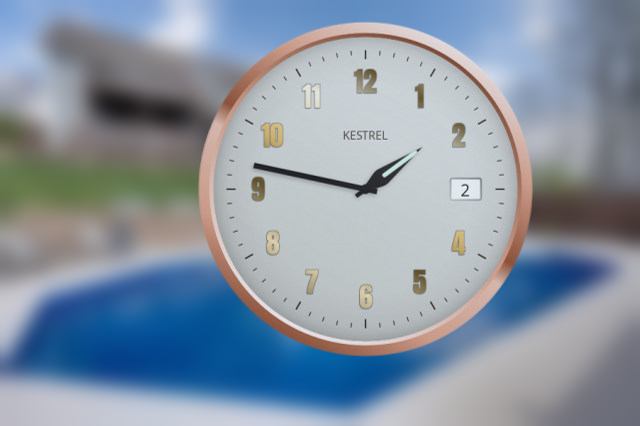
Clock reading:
1.47
